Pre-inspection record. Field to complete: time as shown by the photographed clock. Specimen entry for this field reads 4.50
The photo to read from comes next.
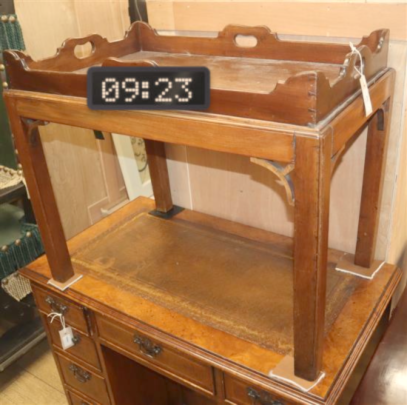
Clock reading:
9.23
